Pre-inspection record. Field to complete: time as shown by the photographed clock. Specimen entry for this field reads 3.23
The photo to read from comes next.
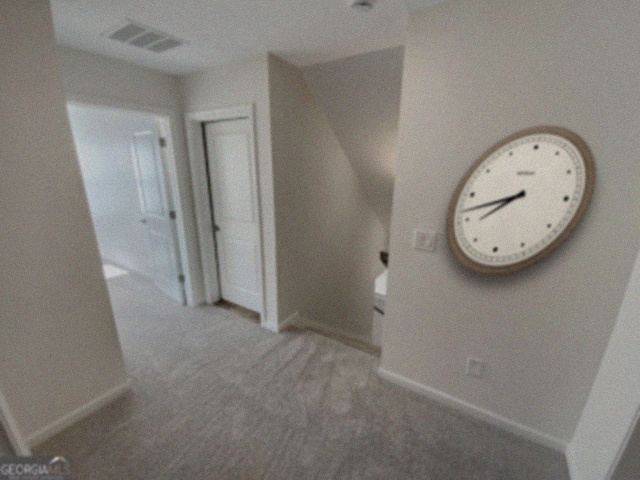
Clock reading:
7.42
